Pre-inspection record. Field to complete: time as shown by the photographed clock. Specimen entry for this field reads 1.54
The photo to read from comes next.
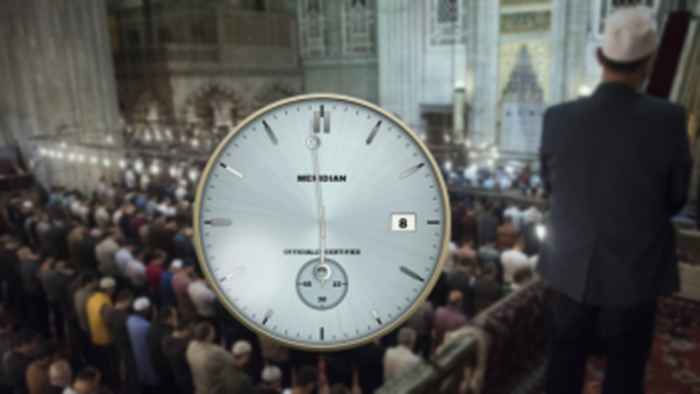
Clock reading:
5.59
